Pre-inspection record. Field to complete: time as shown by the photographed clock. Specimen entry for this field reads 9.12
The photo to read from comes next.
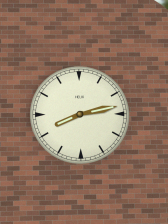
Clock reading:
8.13
